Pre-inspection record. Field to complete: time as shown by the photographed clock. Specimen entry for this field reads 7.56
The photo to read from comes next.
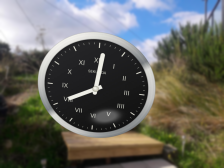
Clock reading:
8.01
